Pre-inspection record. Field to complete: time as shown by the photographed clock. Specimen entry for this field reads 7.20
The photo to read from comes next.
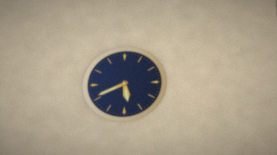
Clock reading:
5.41
